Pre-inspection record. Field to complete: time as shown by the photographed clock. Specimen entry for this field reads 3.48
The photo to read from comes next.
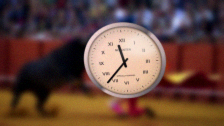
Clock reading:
11.37
